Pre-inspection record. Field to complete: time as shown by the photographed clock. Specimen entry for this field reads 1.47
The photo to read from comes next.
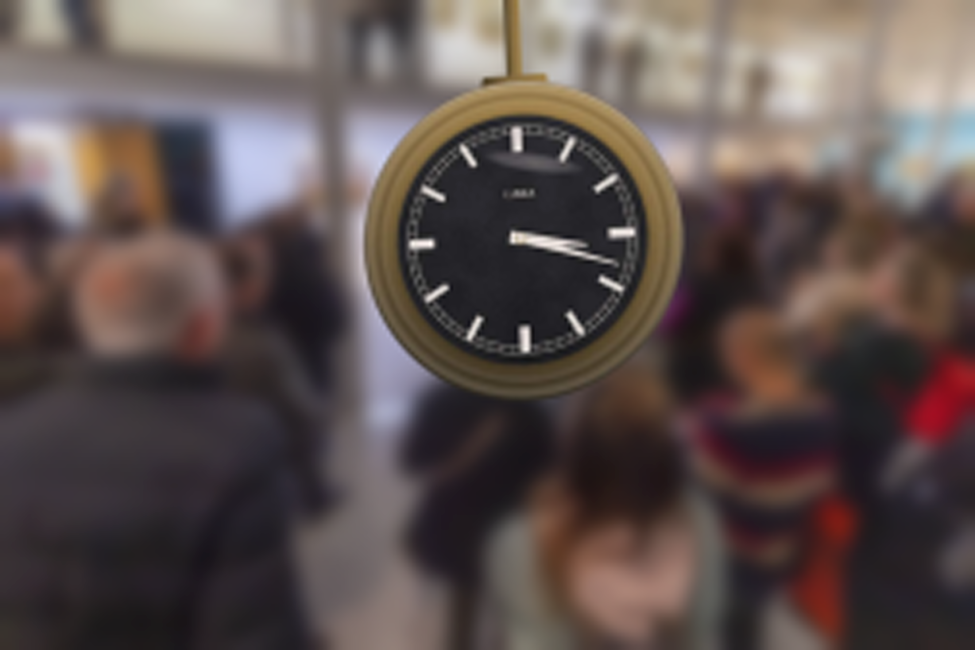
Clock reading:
3.18
